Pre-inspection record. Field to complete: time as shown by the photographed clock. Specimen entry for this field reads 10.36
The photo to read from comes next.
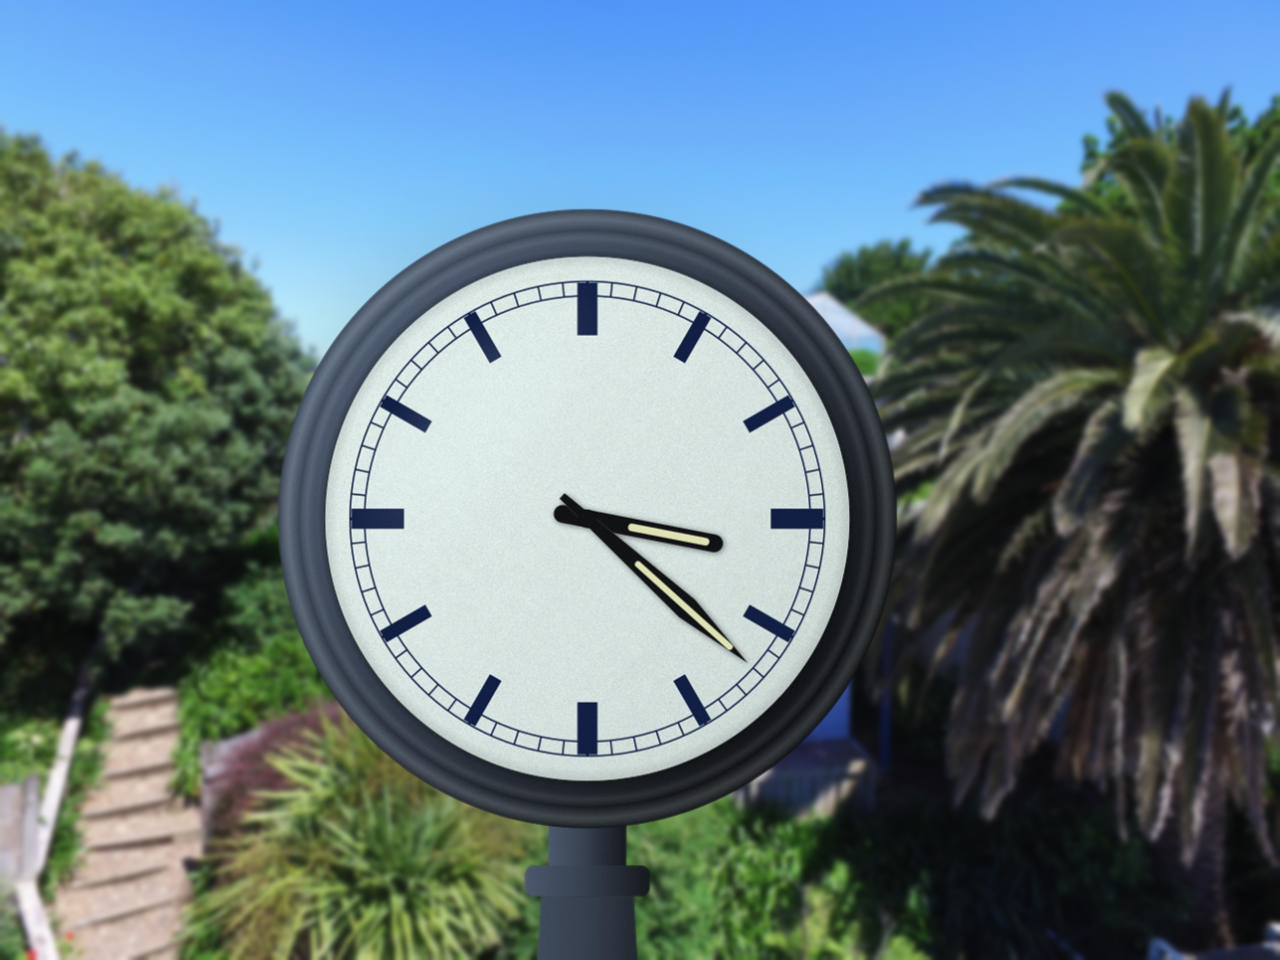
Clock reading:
3.22
